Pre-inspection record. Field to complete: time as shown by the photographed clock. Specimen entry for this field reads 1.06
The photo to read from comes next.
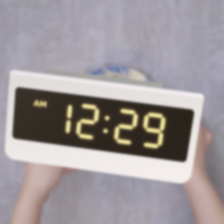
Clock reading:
12.29
